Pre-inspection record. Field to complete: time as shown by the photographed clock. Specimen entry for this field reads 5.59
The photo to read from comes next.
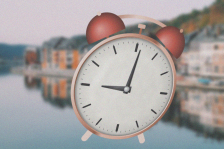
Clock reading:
9.01
